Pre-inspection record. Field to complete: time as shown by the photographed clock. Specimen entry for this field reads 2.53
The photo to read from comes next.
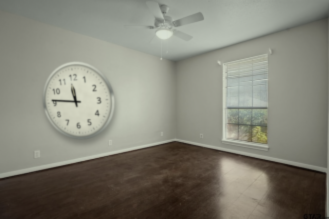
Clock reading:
11.46
